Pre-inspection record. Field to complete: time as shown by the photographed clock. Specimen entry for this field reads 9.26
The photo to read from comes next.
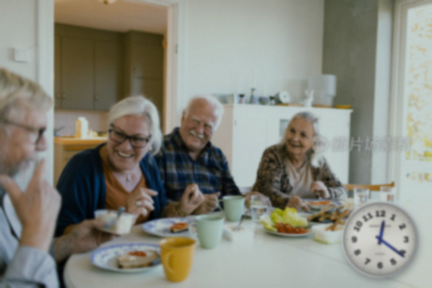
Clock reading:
12.21
